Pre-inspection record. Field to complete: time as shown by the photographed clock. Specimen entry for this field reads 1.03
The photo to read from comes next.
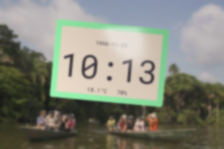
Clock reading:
10.13
